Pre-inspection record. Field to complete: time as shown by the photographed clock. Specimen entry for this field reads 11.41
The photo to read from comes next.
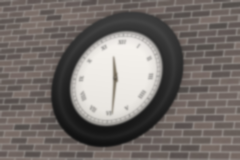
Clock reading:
11.29
